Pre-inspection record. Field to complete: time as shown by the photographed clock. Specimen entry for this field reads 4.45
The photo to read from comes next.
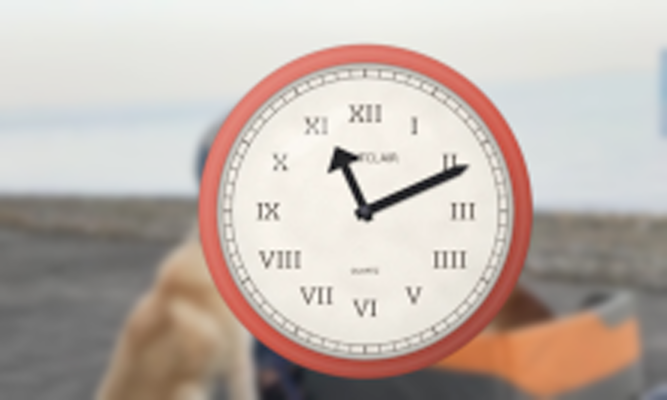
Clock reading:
11.11
